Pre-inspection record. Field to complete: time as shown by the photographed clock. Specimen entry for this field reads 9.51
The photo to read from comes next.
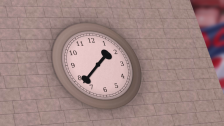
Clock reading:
1.38
